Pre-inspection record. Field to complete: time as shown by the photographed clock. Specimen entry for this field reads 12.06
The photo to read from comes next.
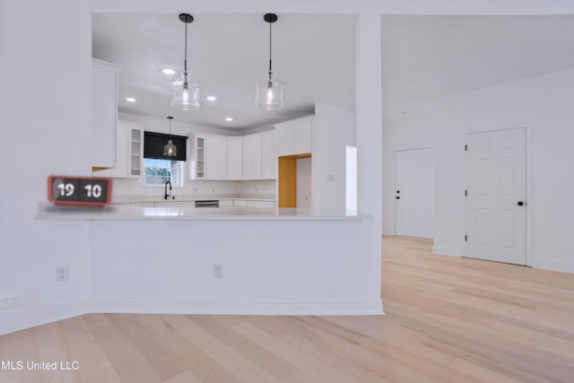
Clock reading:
19.10
